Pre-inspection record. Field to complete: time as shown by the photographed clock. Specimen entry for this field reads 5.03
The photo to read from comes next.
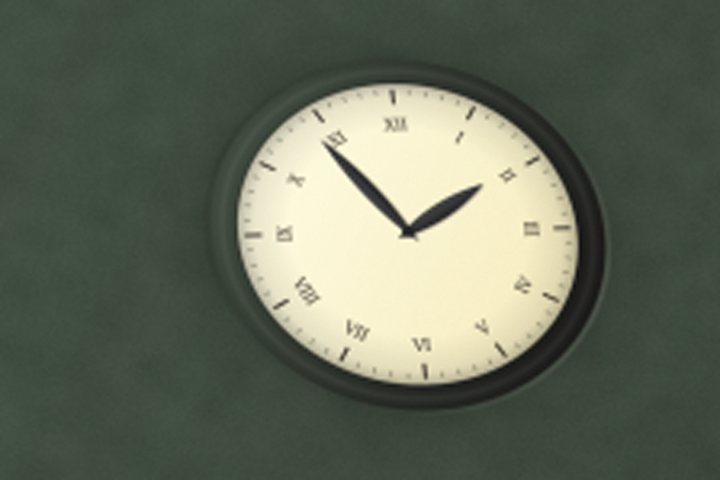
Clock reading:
1.54
